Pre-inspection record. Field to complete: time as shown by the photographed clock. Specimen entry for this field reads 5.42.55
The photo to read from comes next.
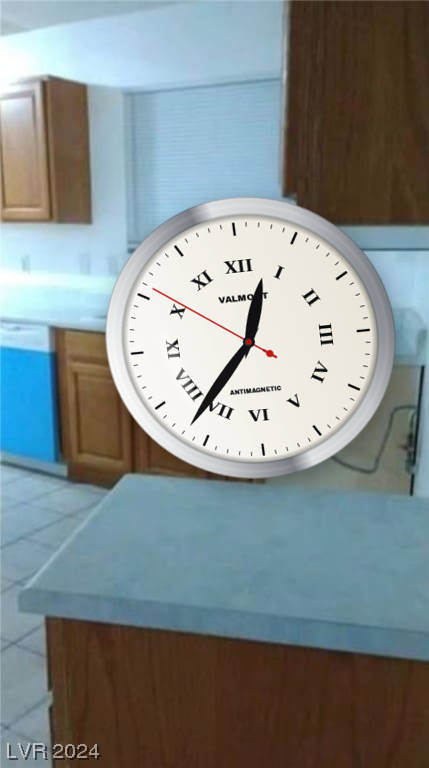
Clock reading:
12.36.51
